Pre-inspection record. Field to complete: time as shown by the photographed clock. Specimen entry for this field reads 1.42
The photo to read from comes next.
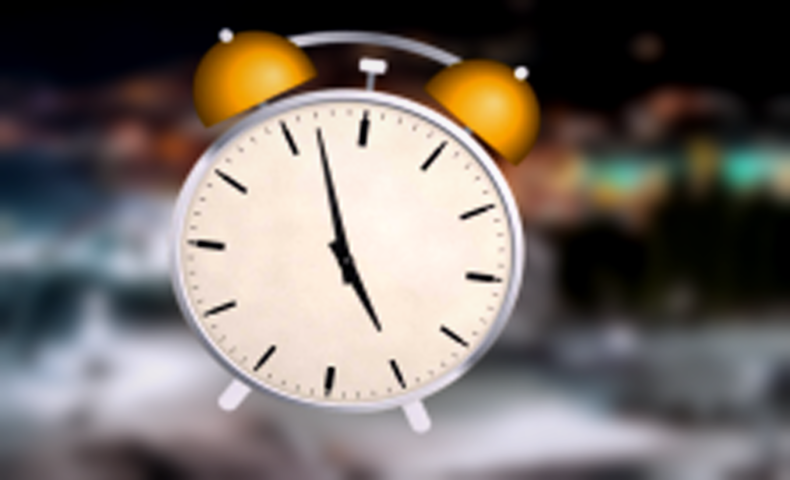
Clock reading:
4.57
